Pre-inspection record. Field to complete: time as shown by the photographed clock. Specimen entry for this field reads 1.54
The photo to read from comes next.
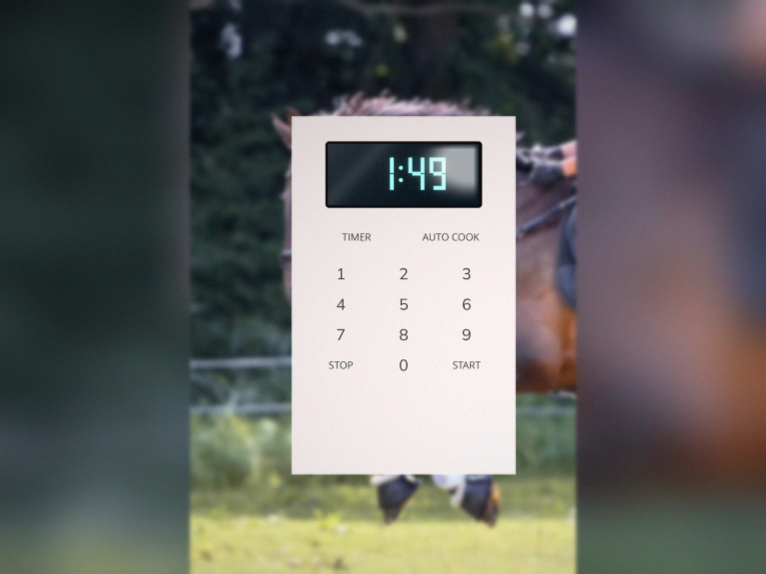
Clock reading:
1.49
